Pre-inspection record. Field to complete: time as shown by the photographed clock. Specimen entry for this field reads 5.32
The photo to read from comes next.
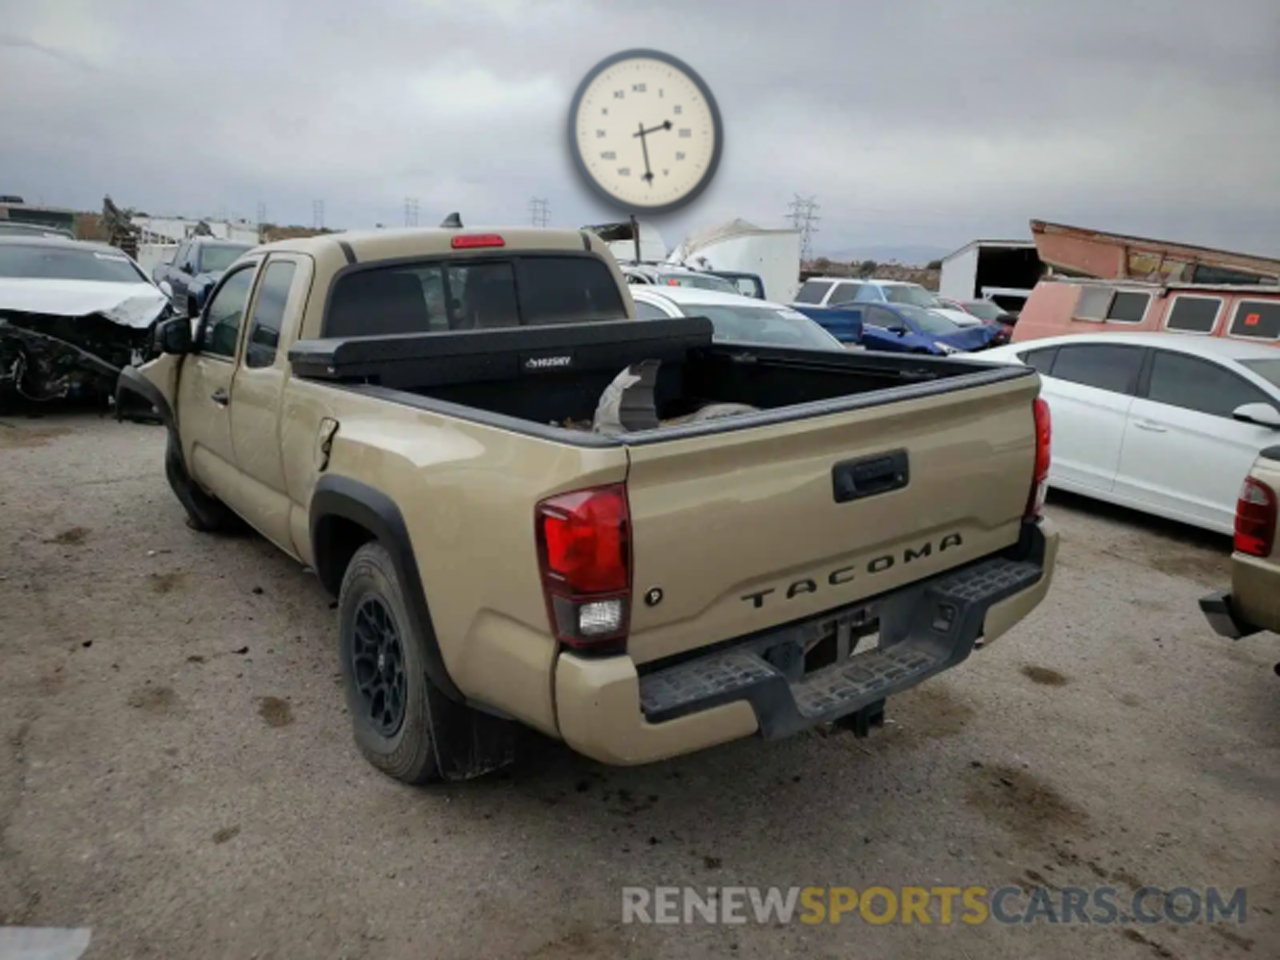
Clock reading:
2.29
